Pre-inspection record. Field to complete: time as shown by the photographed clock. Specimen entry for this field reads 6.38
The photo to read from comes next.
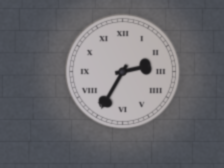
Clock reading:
2.35
